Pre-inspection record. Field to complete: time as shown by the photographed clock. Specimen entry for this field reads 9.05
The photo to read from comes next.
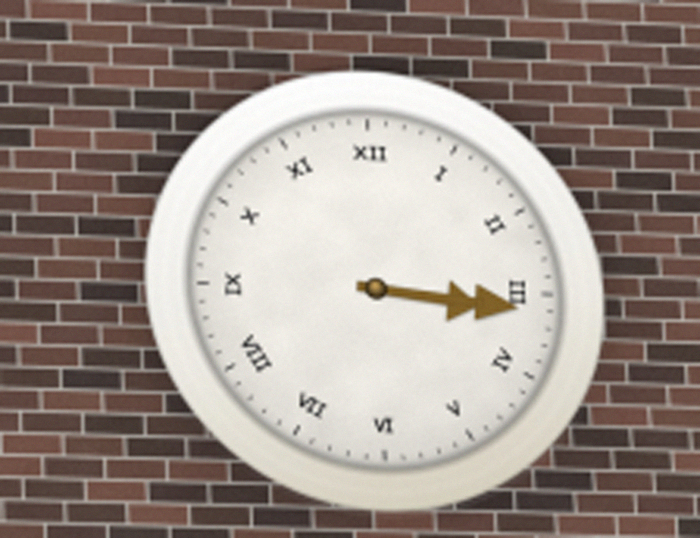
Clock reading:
3.16
